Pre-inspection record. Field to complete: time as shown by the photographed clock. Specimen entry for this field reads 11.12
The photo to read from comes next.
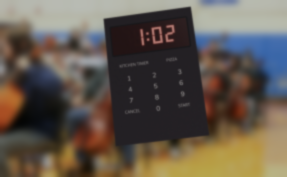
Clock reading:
1.02
